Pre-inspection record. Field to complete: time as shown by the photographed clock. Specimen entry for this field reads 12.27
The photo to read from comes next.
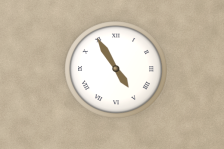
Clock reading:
4.55
